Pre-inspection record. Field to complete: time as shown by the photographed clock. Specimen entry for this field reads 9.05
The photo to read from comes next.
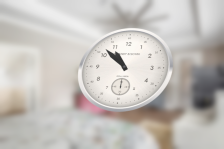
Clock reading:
10.52
